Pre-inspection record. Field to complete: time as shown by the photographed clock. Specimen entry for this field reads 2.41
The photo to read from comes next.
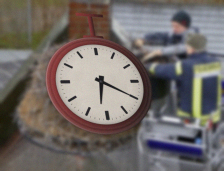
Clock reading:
6.20
